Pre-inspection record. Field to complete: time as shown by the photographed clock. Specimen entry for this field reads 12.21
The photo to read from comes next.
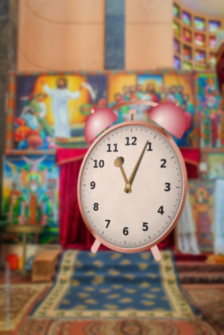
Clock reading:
11.04
